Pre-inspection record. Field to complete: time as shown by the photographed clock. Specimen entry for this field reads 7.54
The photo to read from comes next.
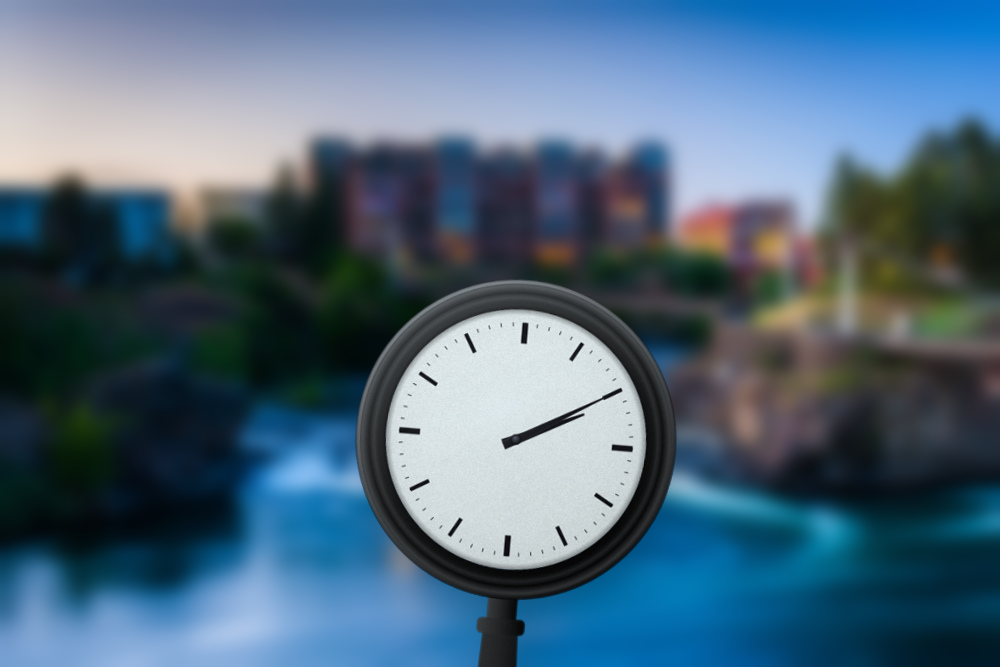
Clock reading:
2.10
